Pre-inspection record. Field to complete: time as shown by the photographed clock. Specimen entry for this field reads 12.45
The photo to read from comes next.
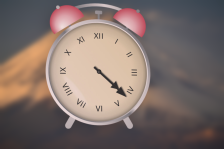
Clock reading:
4.22
